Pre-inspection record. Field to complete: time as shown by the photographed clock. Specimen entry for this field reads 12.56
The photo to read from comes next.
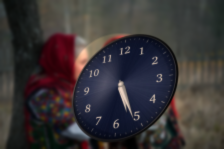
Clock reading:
5.26
